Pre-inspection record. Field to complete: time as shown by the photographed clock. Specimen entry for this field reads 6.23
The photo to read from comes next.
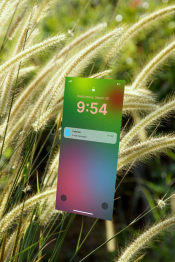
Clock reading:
9.54
